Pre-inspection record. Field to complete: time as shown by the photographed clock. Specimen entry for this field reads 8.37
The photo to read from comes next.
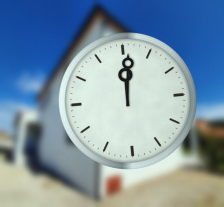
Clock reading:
12.01
